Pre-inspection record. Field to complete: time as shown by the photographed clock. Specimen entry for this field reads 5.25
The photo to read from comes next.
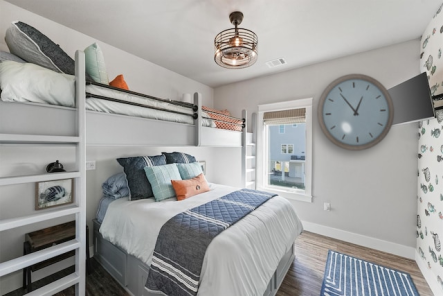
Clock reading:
12.54
